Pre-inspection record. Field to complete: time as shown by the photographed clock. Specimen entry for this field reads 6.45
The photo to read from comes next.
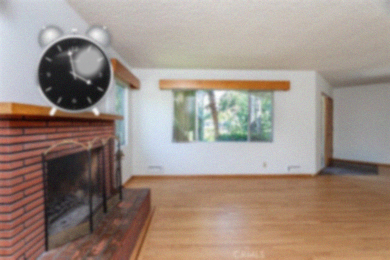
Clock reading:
3.58
